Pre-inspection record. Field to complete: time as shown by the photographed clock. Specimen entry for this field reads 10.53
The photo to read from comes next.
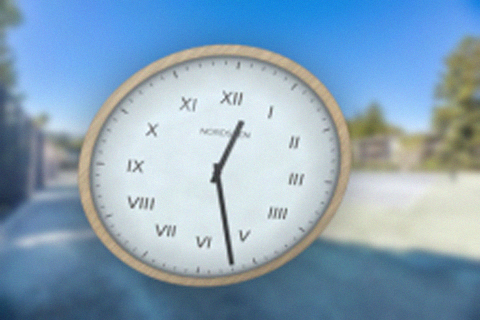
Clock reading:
12.27
